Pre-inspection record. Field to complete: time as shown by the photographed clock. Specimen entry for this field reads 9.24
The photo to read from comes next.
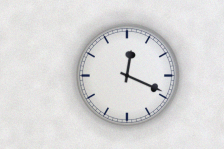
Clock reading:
12.19
